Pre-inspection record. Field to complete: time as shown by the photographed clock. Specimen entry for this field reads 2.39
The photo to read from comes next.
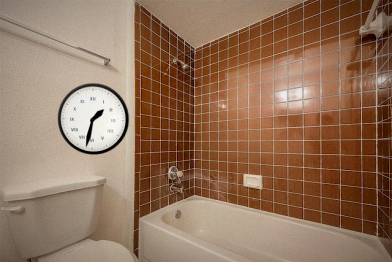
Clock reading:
1.32
